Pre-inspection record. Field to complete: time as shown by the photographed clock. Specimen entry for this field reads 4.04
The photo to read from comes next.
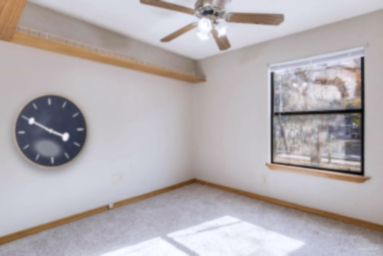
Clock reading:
3.50
